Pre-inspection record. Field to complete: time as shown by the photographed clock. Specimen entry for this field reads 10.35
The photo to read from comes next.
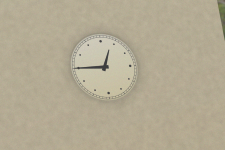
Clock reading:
12.45
